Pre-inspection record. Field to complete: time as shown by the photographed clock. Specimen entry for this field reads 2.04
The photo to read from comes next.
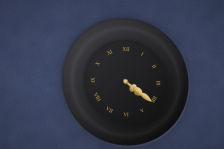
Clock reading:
4.21
